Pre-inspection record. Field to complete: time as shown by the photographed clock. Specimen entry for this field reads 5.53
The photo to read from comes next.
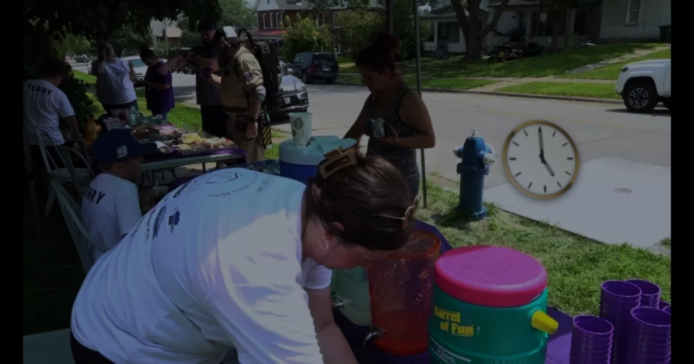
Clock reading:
5.00
